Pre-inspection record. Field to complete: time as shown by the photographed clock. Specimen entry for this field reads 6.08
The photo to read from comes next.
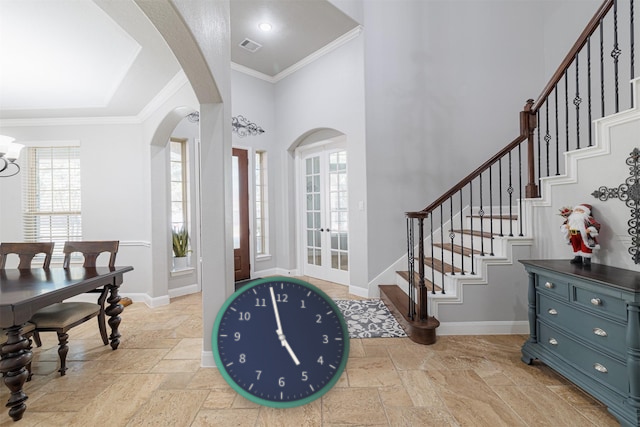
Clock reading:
4.58
